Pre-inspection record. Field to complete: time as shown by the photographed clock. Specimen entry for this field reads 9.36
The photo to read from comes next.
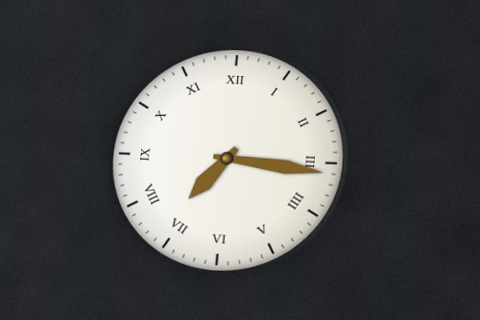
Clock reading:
7.16
